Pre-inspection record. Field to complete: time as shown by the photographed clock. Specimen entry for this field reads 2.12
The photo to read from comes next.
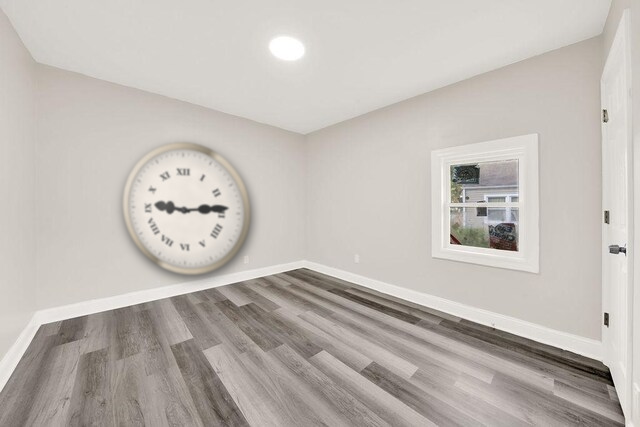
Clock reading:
9.14
